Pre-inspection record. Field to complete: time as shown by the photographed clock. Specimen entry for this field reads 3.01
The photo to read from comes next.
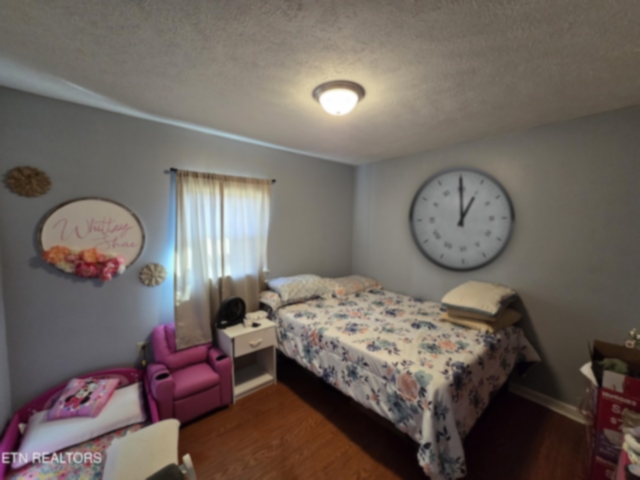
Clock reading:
1.00
